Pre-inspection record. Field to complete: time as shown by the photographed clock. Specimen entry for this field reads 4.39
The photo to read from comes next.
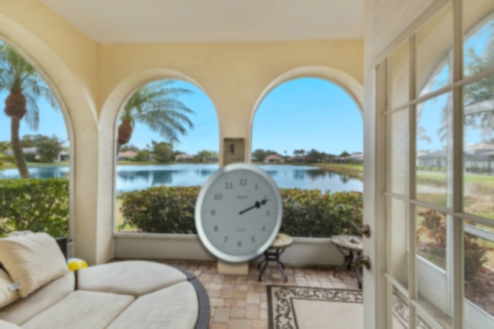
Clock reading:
2.11
